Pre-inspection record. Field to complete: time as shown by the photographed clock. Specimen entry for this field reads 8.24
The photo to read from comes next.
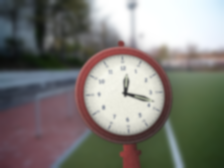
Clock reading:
12.18
